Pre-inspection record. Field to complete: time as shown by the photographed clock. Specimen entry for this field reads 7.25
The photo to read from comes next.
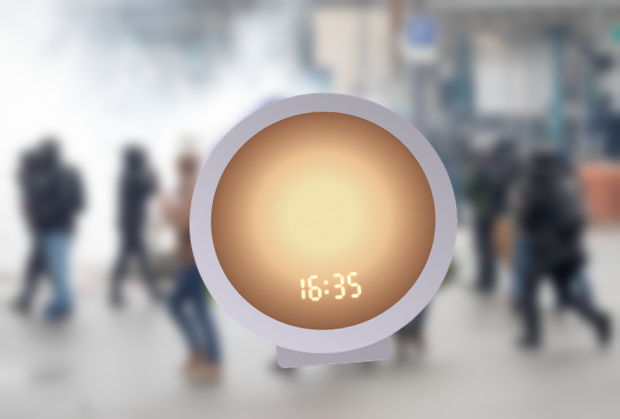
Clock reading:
16.35
